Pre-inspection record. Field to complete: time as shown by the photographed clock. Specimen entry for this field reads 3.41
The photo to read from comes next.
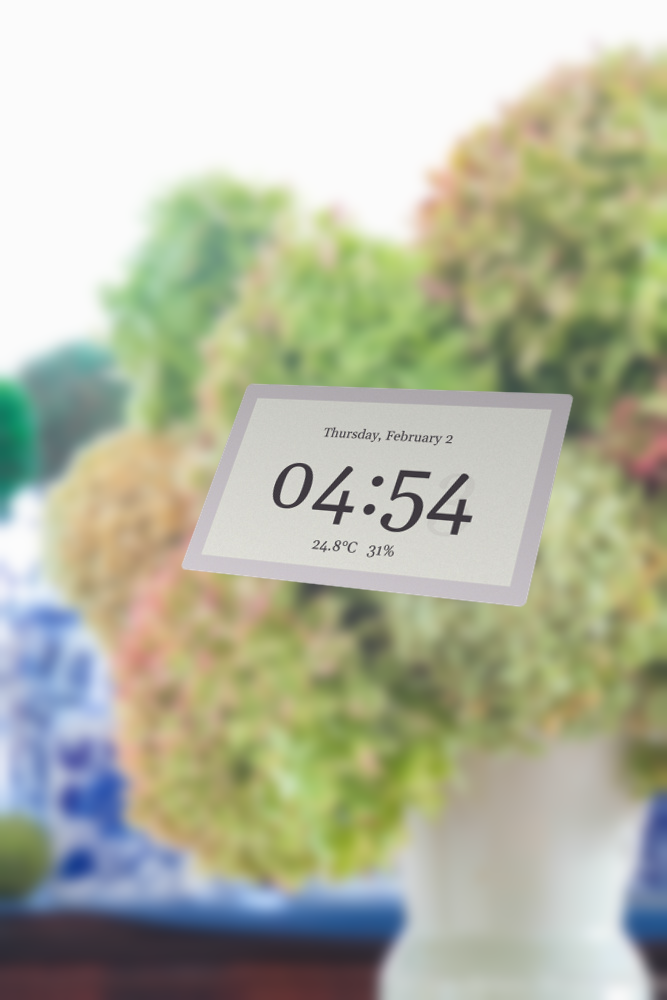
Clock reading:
4.54
